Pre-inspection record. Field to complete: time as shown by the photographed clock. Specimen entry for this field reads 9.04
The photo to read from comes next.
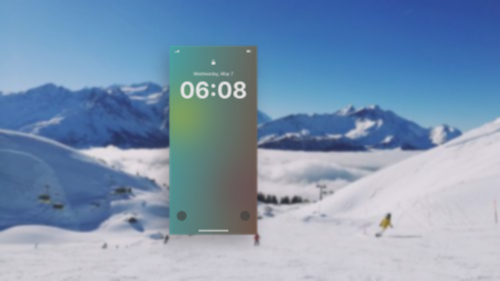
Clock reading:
6.08
